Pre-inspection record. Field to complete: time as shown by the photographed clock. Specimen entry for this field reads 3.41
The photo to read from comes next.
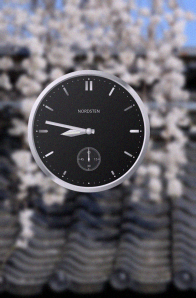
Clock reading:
8.47
